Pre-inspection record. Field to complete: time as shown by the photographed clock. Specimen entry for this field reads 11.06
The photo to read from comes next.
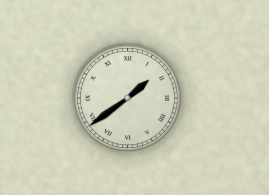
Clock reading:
1.39
